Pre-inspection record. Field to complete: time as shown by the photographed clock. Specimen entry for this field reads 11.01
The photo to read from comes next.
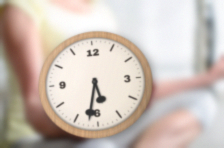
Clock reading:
5.32
